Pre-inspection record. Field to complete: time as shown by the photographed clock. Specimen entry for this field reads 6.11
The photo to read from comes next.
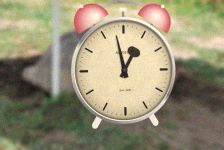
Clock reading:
12.58
